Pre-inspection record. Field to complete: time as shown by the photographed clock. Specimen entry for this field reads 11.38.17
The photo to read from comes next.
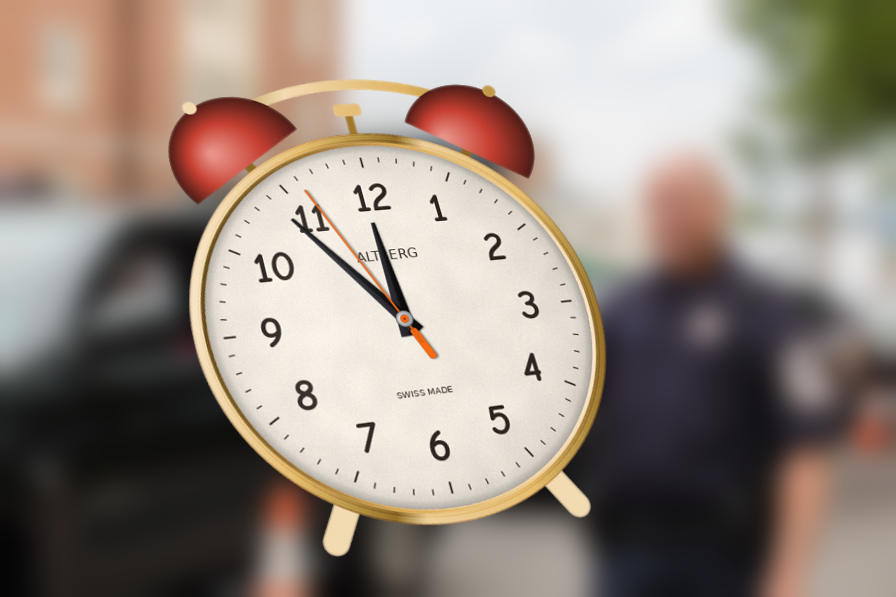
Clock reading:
11.53.56
